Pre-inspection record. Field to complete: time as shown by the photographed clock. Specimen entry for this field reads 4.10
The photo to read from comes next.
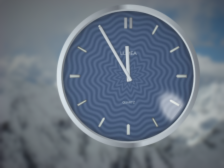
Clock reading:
11.55
